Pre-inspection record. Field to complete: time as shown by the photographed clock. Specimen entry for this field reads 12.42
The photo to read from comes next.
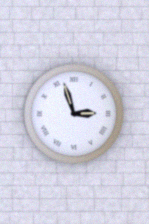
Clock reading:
2.57
